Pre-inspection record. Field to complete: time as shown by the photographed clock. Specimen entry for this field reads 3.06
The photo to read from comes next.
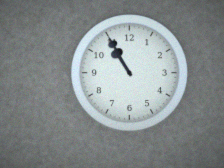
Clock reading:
10.55
